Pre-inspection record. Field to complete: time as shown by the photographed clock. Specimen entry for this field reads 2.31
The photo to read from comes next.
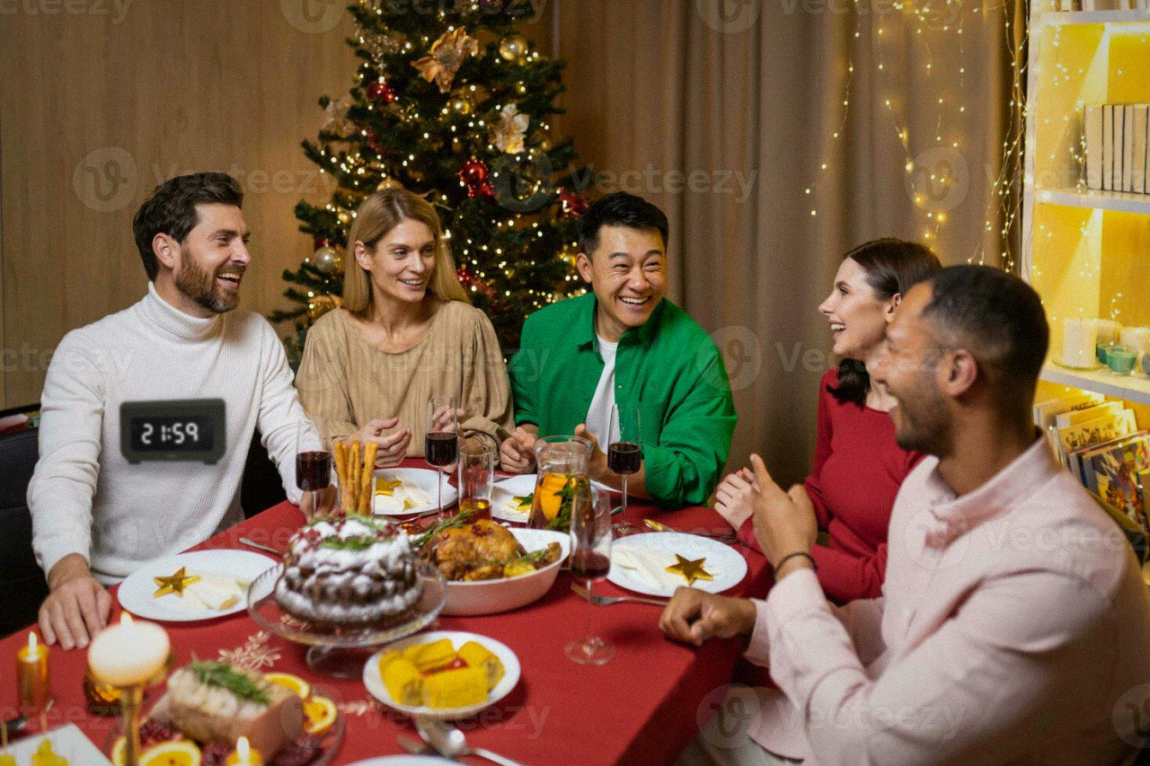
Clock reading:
21.59
